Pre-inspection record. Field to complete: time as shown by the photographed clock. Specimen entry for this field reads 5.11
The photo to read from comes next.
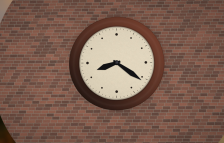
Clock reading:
8.21
